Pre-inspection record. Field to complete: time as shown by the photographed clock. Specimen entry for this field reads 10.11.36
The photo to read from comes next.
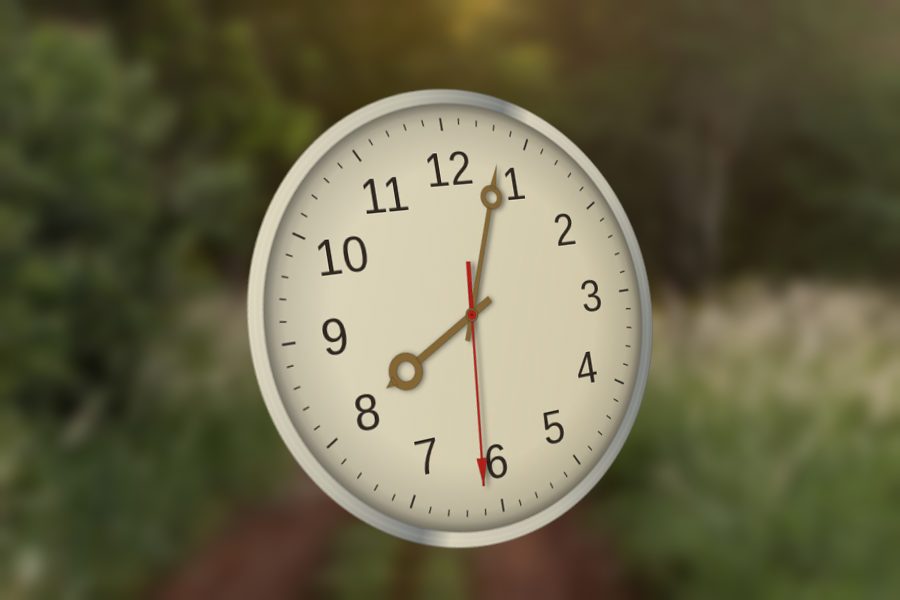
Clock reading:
8.03.31
